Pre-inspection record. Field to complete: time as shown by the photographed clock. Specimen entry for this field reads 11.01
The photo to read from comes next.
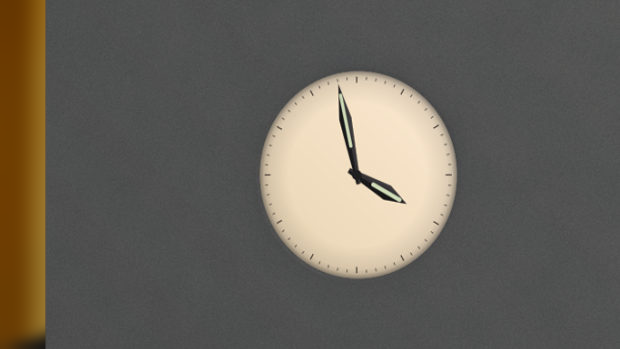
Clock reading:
3.58
